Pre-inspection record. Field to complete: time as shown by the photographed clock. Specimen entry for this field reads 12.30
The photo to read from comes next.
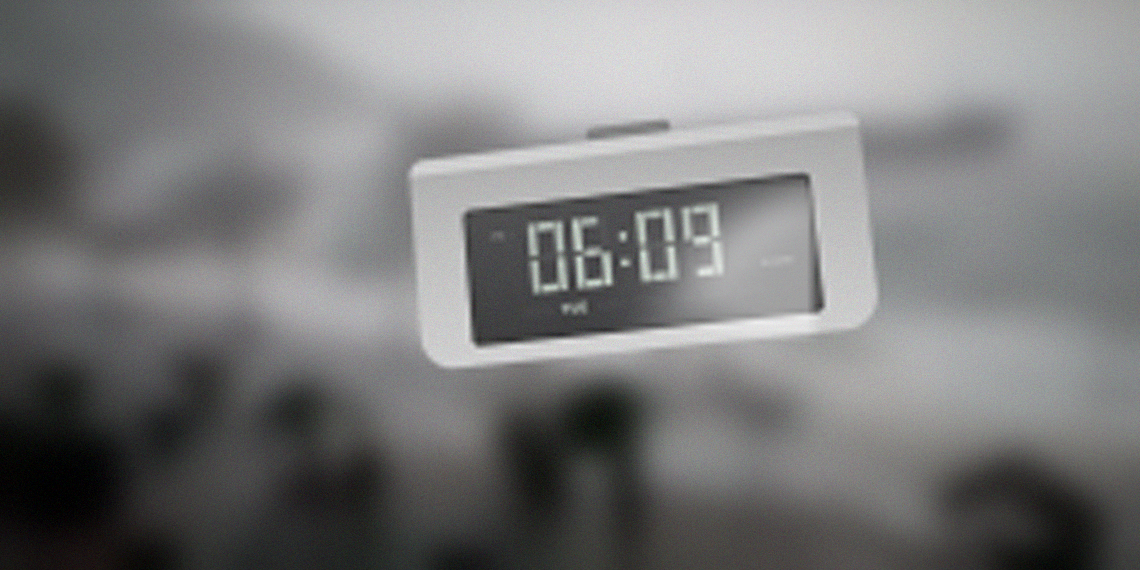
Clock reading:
6.09
